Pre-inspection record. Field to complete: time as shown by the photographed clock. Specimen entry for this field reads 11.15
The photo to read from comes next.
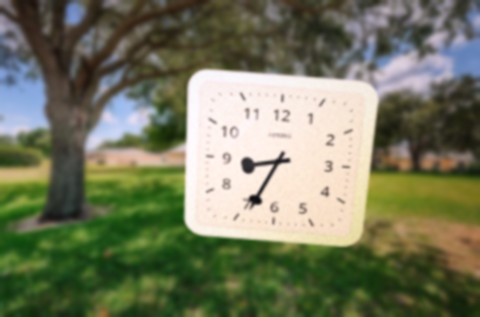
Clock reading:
8.34
